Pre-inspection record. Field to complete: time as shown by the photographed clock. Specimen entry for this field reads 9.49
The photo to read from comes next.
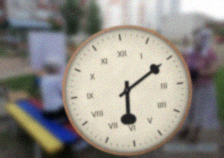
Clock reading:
6.10
